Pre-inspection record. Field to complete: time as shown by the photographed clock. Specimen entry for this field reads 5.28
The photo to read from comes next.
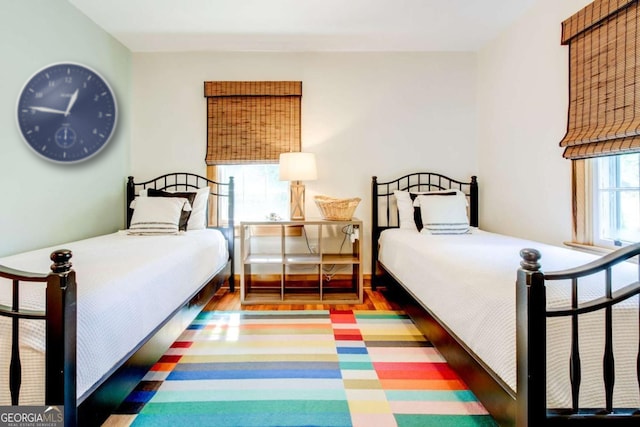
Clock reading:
12.46
